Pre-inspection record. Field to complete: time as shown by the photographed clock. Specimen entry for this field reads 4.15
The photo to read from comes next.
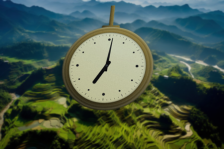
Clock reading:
7.01
